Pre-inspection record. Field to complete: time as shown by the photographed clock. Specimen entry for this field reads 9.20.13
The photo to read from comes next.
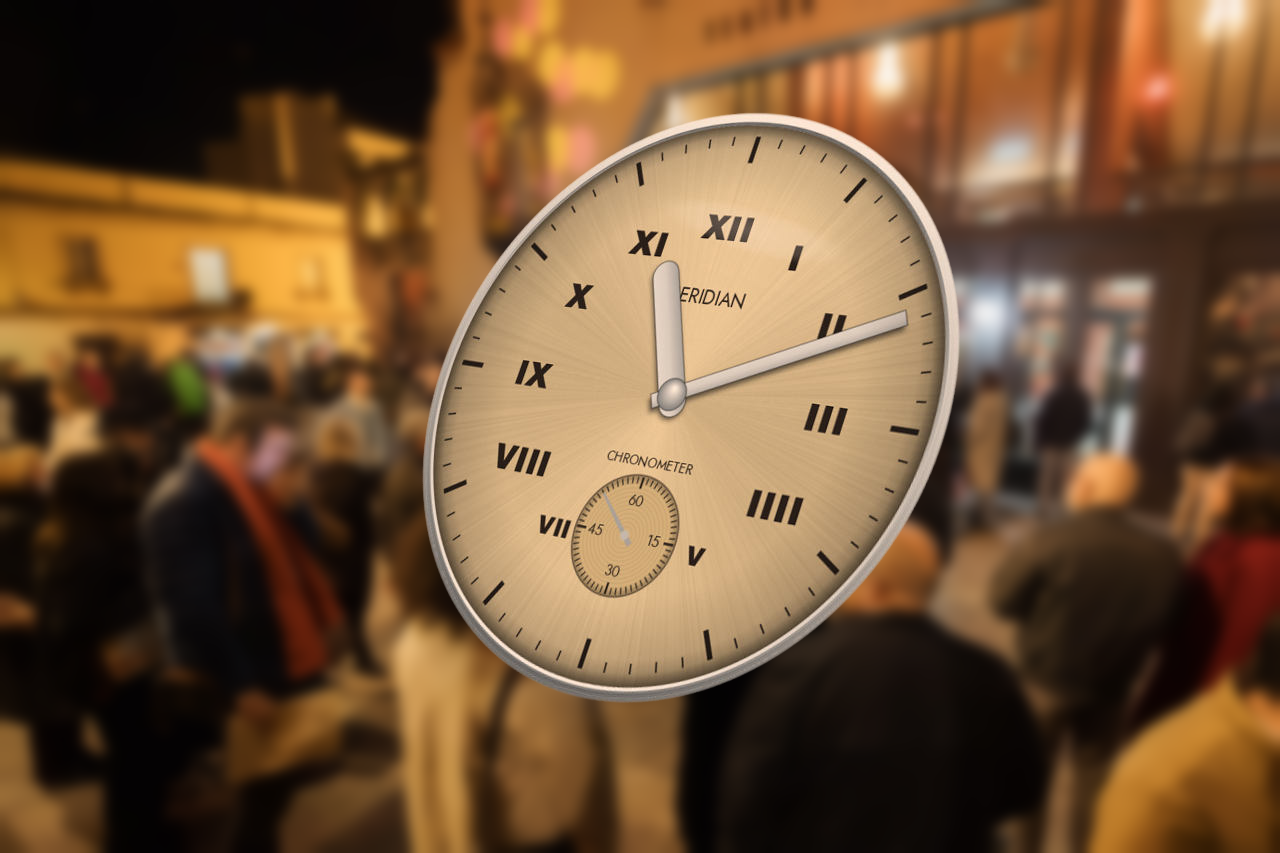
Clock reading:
11.10.52
